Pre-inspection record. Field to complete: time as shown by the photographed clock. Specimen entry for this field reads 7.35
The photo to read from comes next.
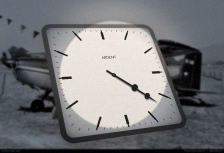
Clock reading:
4.22
